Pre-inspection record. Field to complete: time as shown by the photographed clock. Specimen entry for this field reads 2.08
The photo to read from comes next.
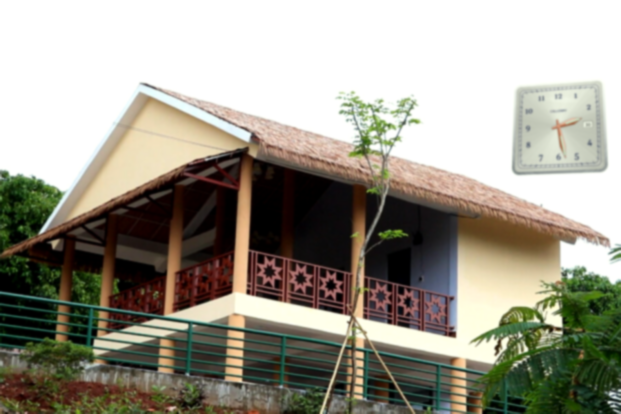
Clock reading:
2.28
